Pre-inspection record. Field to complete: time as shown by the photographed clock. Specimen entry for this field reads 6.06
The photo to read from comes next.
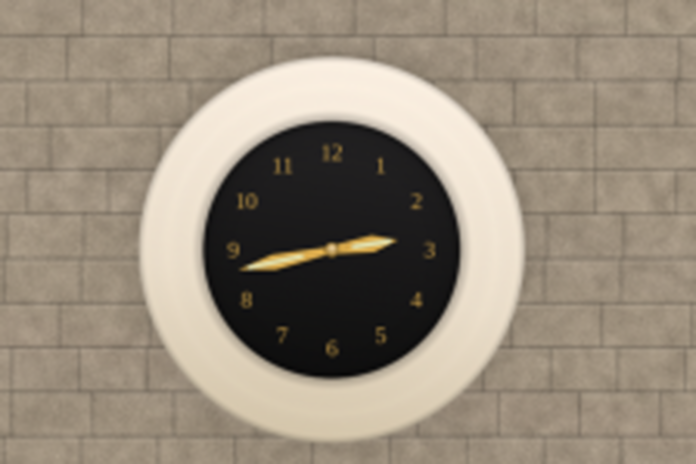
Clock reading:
2.43
